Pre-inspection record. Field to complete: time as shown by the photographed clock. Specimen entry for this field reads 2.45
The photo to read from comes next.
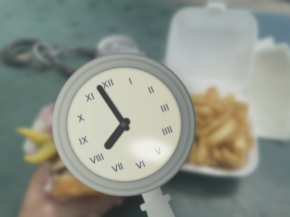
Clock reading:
7.58
